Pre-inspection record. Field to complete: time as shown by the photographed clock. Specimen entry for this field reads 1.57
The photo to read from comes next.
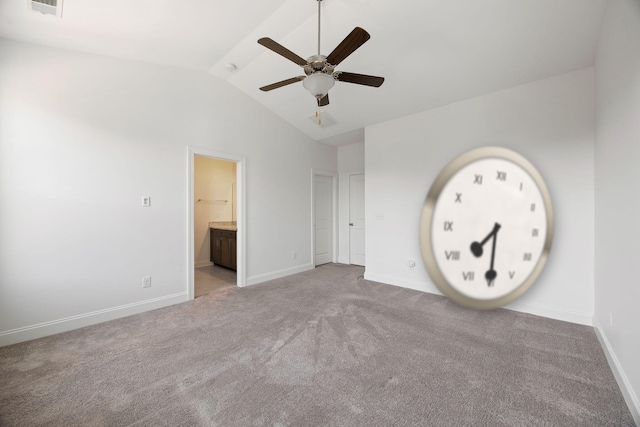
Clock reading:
7.30
